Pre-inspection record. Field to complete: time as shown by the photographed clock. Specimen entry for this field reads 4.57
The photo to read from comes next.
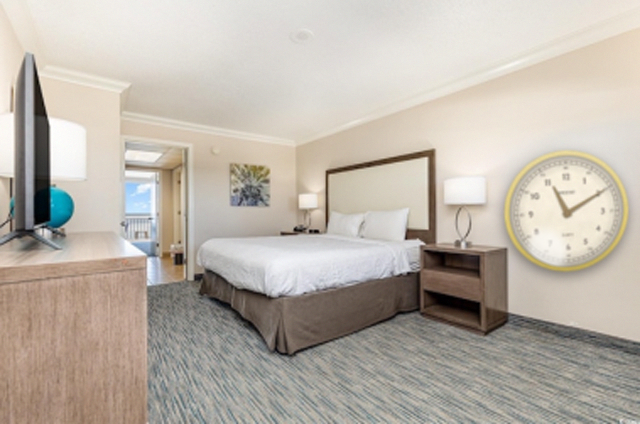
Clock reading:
11.10
